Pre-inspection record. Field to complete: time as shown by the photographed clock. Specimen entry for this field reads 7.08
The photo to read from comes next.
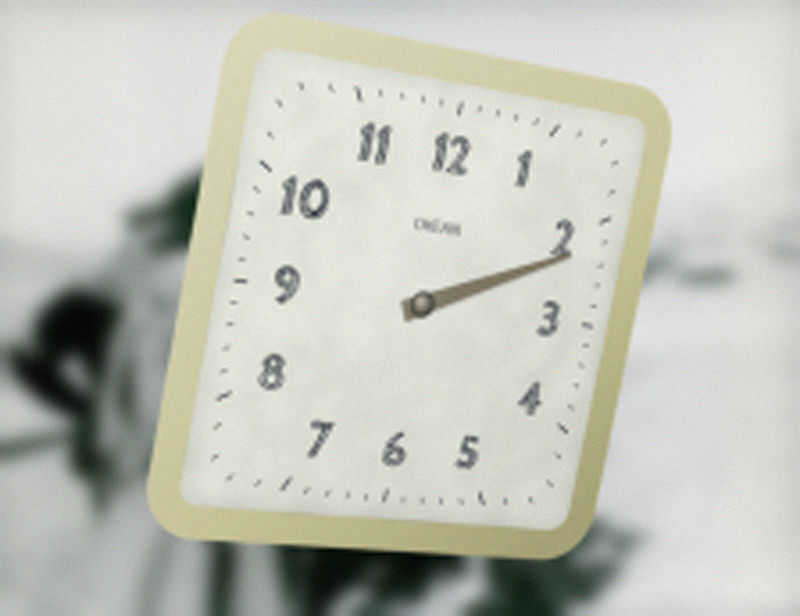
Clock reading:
2.11
